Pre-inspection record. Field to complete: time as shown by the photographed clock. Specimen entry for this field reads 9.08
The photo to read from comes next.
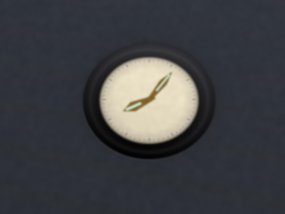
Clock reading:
8.06
